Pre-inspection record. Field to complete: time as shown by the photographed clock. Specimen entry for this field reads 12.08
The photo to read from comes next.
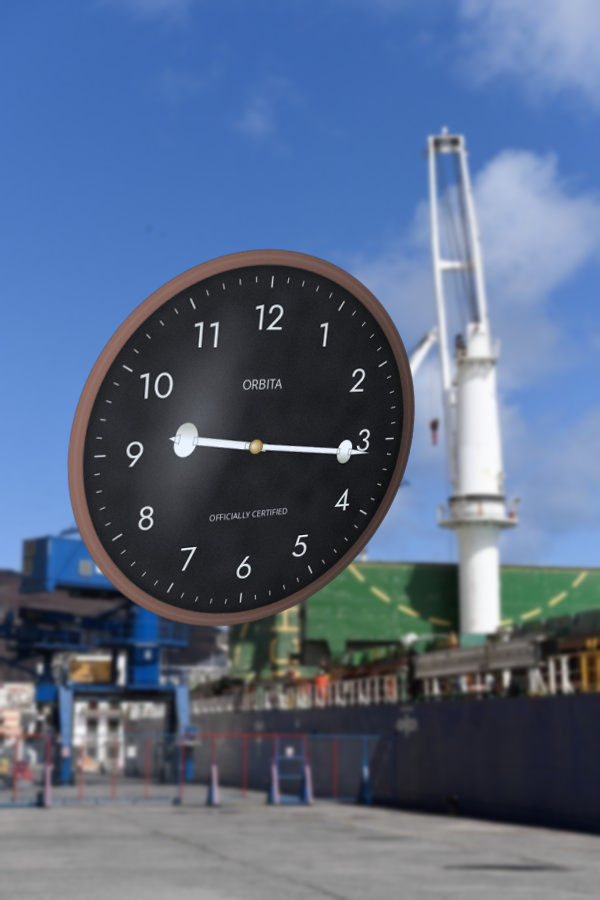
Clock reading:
9.16
